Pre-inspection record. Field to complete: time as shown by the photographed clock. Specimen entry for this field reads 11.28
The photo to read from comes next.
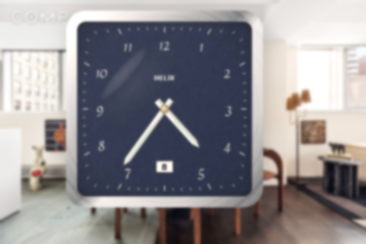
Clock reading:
4.36
